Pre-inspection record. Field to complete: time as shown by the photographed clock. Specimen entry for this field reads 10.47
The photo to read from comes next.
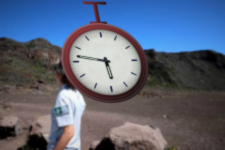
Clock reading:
5.47
